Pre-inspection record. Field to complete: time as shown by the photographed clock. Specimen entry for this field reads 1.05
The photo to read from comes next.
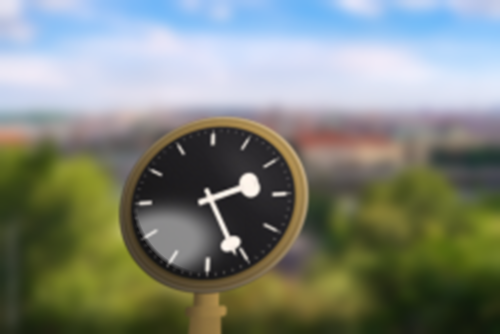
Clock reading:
2.26
